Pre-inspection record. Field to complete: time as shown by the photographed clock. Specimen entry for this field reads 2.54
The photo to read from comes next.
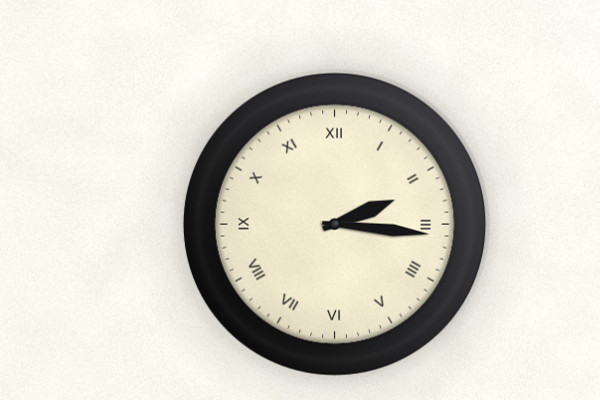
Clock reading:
2.16
